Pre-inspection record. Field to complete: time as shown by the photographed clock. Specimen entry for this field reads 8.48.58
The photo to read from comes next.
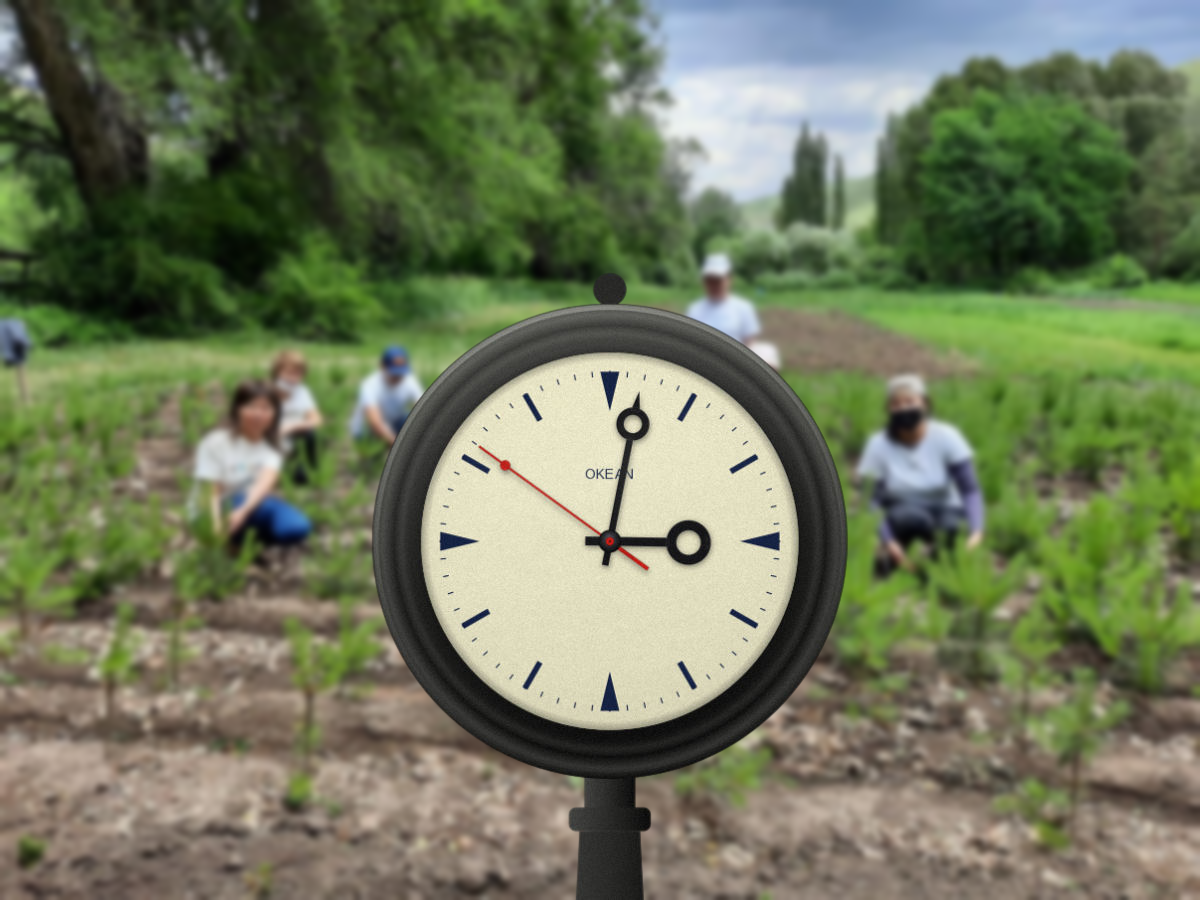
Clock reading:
3.01.51
